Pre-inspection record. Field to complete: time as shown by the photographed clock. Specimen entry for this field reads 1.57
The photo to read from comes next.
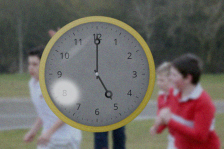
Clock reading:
5.00
